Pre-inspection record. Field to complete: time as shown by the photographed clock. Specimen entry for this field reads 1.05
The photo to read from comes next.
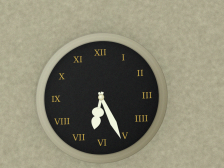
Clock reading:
6.26
